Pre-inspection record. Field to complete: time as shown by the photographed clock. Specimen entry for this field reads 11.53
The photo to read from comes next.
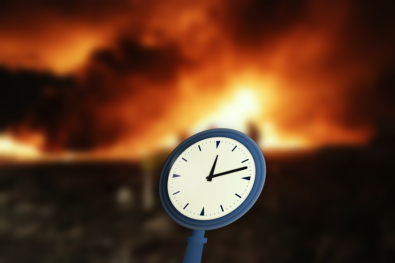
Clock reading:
12.12
